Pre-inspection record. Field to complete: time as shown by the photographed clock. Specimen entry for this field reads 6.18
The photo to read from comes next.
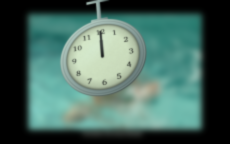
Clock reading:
12.00
